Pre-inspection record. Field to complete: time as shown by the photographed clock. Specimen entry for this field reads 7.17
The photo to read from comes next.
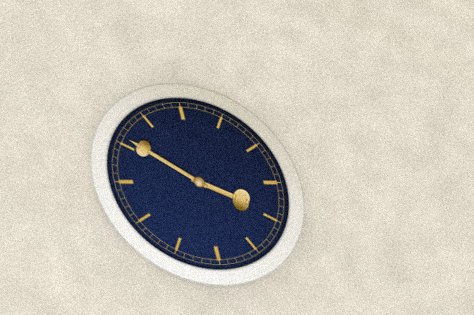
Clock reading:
3.51
